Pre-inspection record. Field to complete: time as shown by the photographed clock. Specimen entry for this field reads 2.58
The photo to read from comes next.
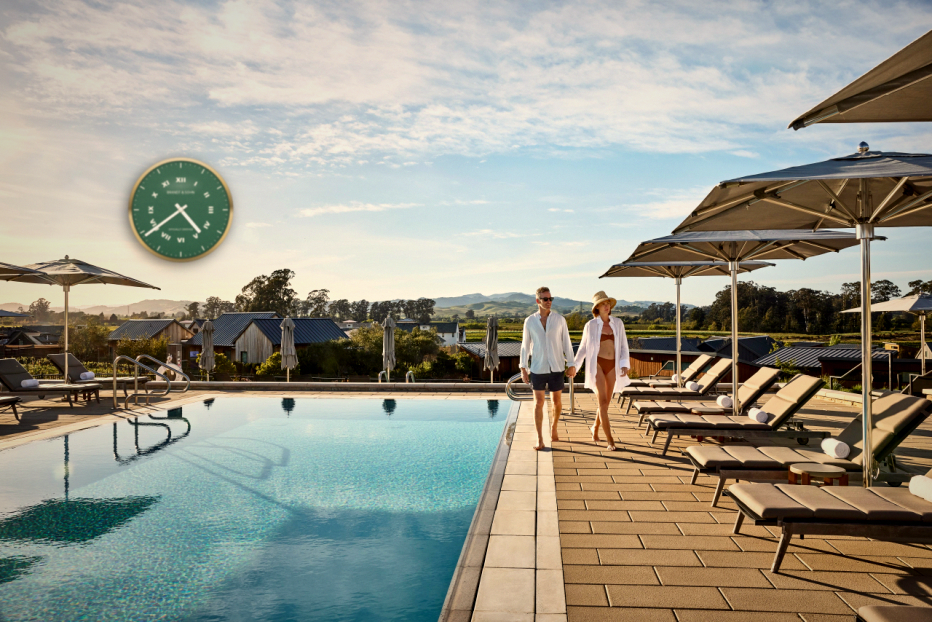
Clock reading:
4.39
